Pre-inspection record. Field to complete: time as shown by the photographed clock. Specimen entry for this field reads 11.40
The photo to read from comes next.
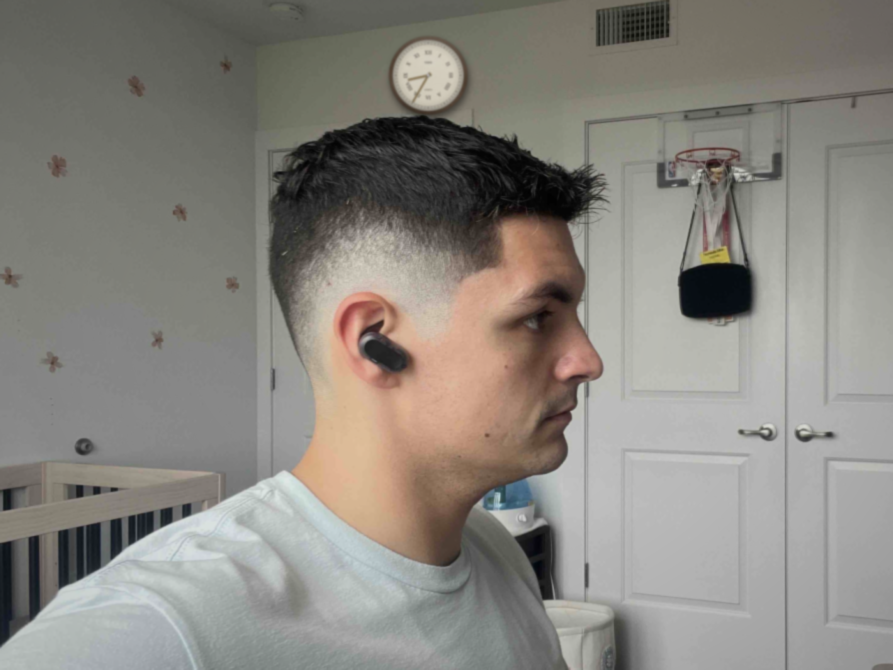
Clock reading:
8.35
